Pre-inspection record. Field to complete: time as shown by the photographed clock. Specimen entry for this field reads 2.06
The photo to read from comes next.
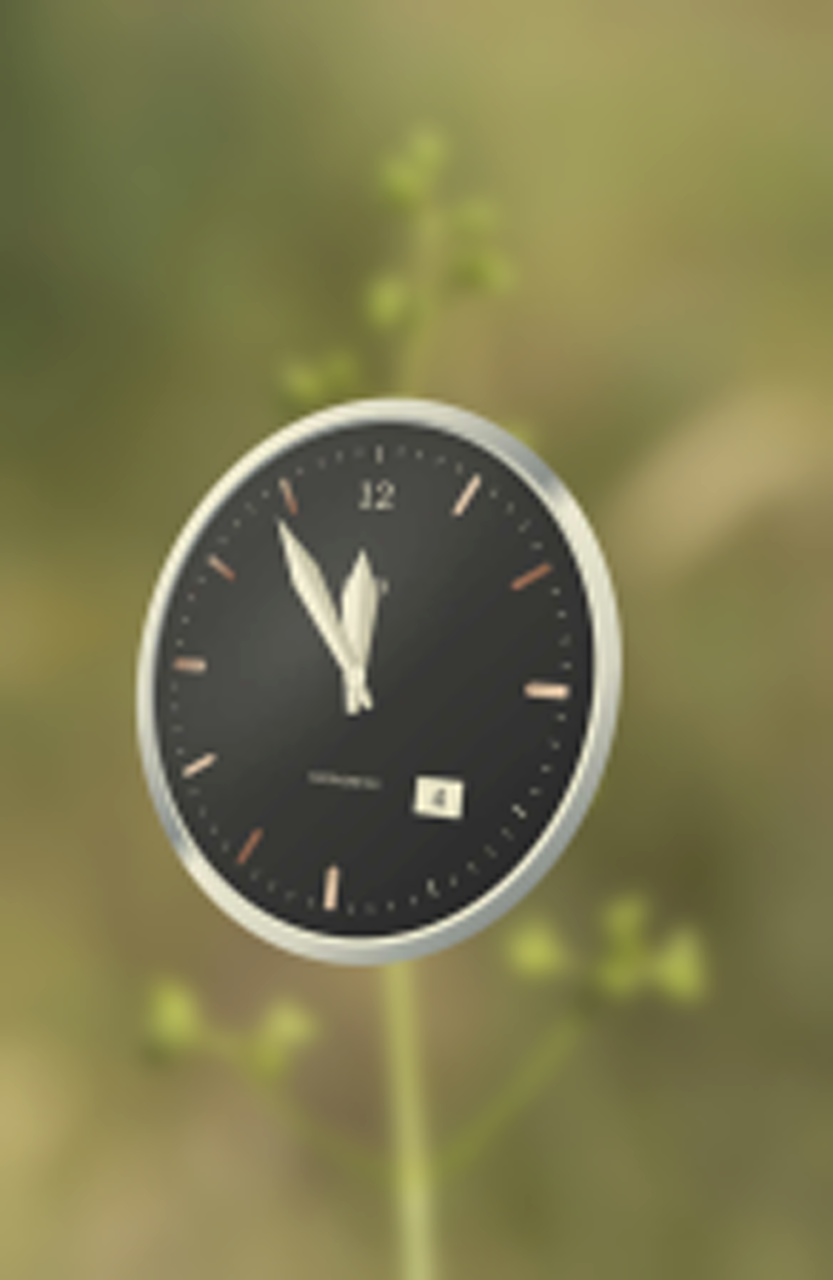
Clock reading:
11.54
